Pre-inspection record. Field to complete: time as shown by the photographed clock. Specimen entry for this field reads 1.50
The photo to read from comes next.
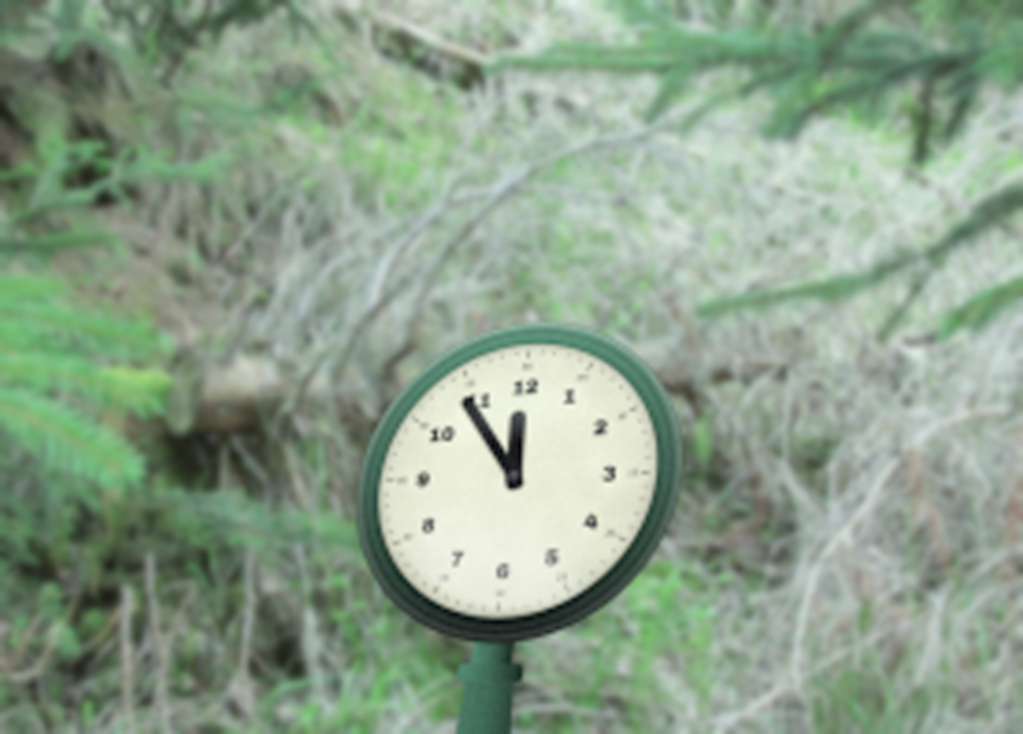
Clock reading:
11.54
